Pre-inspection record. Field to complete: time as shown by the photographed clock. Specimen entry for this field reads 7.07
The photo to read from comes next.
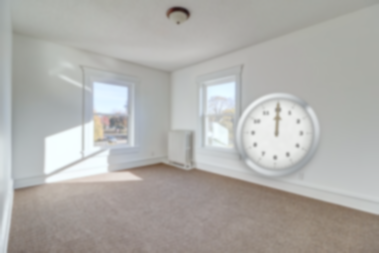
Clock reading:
12.00
